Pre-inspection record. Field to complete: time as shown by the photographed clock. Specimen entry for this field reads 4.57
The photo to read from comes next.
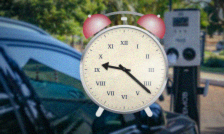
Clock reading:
9.22
